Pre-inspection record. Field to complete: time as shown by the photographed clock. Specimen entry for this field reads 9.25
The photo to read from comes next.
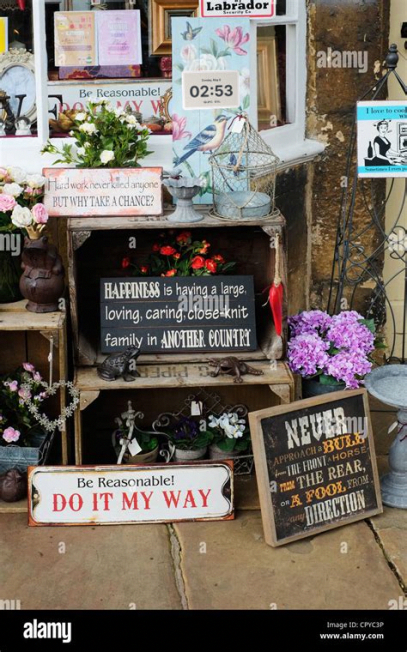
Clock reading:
2.53
